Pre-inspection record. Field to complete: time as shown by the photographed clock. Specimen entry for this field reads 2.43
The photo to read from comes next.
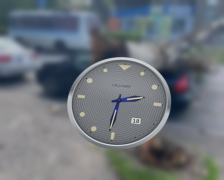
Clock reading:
2.31
